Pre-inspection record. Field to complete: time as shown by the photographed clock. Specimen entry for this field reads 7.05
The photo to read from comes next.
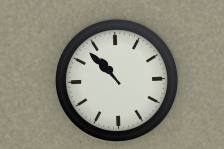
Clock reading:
10.53
